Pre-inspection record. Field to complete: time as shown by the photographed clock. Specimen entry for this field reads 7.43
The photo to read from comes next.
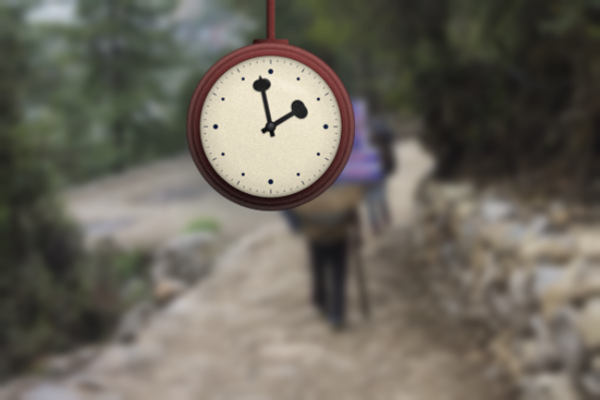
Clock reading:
1.58
